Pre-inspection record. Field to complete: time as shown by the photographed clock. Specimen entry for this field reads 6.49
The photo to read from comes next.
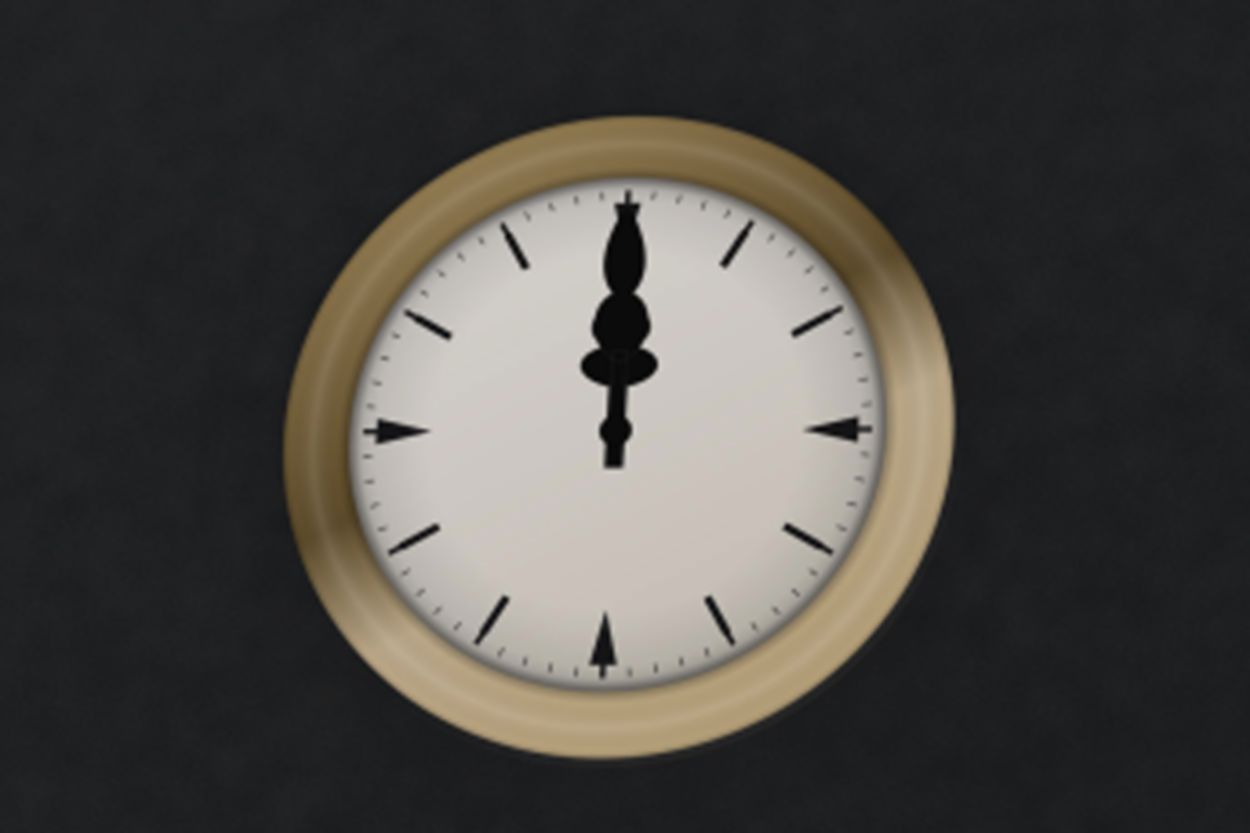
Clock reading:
12.00
